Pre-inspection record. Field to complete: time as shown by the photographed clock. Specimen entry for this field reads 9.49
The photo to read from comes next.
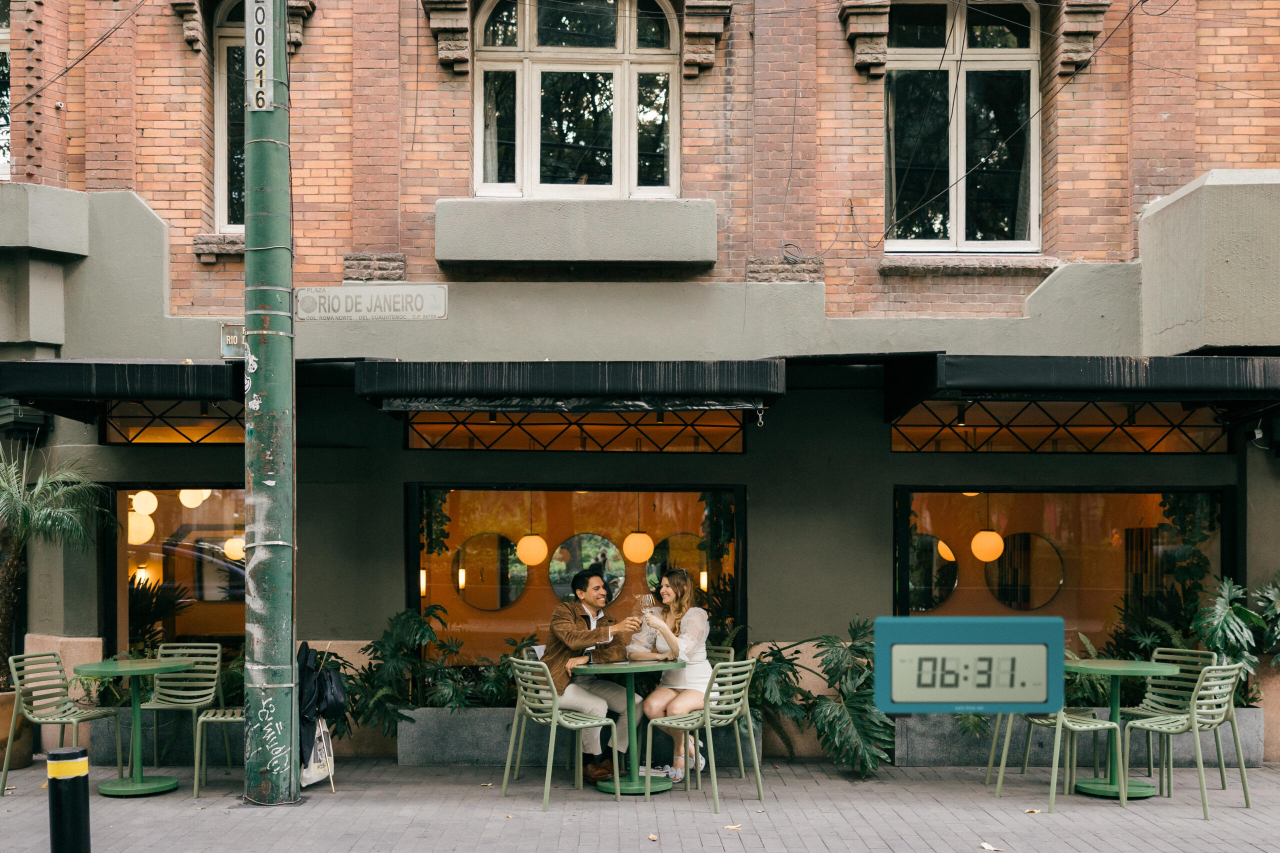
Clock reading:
6.31
